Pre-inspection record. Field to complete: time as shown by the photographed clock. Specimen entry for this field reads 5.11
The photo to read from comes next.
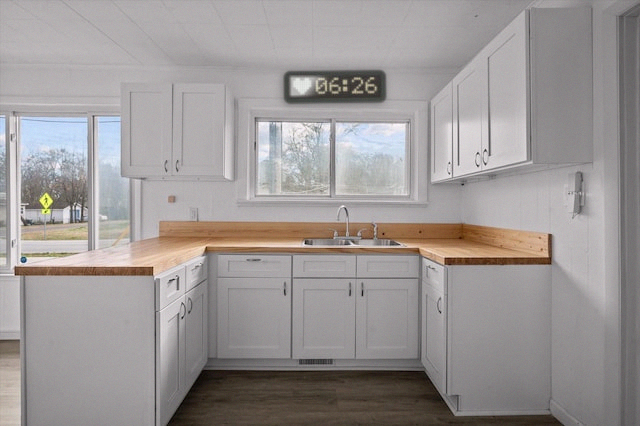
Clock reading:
6.26
